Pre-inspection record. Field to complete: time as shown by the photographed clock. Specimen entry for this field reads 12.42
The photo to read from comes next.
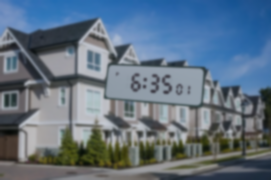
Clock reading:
6.35
